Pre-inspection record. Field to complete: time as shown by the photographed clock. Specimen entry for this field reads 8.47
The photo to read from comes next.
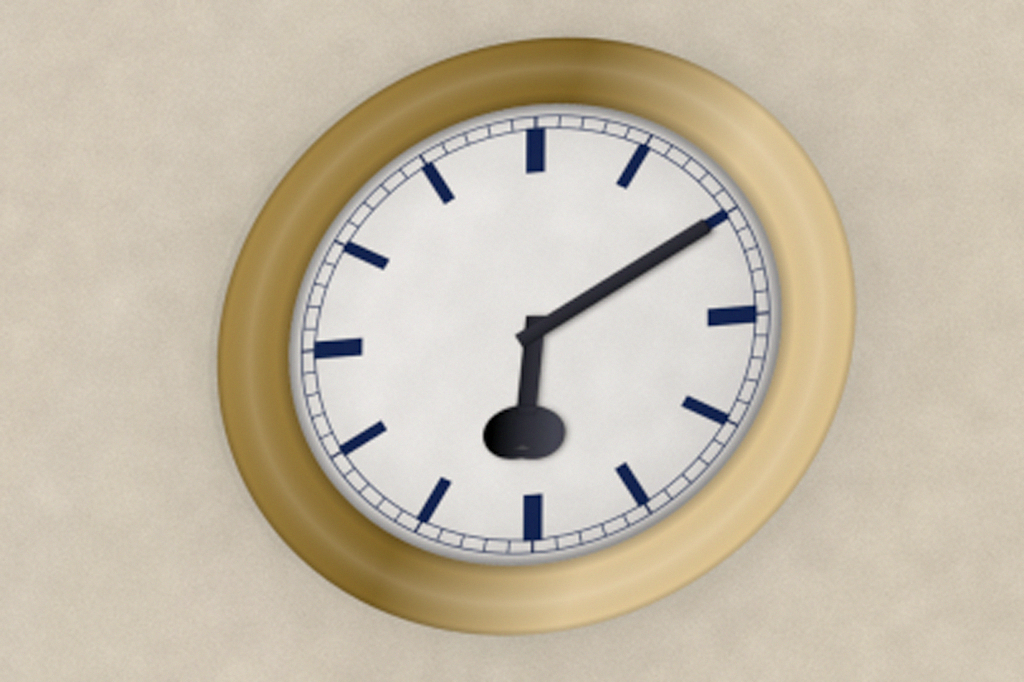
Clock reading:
6.10
